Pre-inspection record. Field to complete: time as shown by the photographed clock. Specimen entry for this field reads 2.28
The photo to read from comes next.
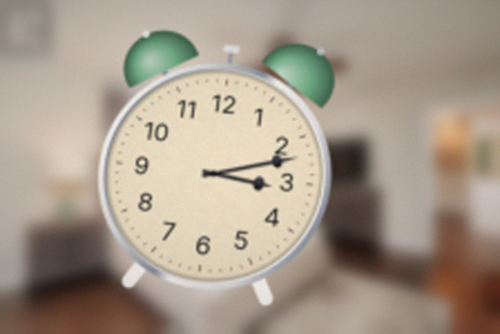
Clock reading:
3.12
